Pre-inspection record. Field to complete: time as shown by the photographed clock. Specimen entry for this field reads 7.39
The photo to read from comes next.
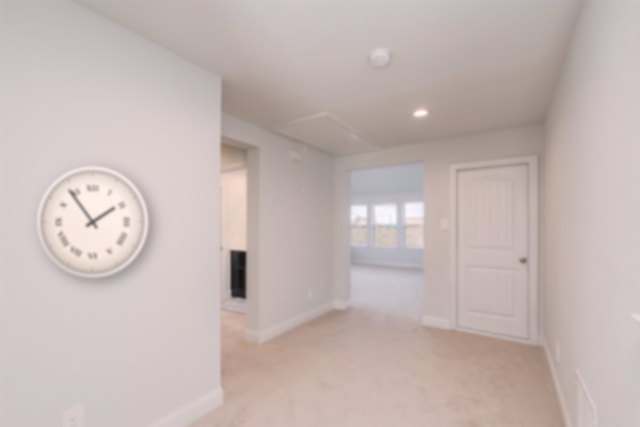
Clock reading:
1.54
